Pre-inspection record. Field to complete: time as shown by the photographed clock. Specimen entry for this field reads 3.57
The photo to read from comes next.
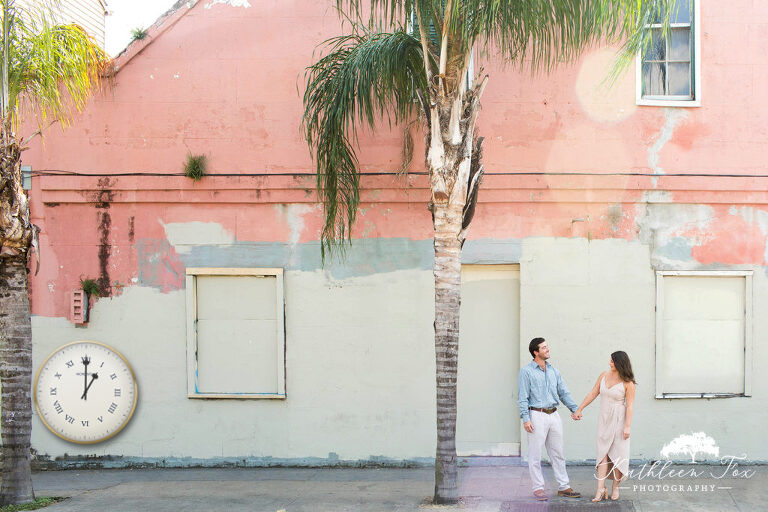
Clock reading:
1.00
